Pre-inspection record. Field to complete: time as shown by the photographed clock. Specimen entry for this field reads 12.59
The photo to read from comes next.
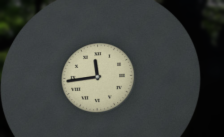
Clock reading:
11.44
